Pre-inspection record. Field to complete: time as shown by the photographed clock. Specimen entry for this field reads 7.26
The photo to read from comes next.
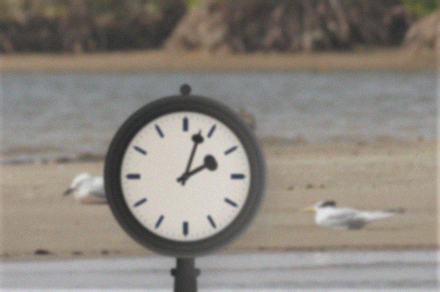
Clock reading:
2.03
